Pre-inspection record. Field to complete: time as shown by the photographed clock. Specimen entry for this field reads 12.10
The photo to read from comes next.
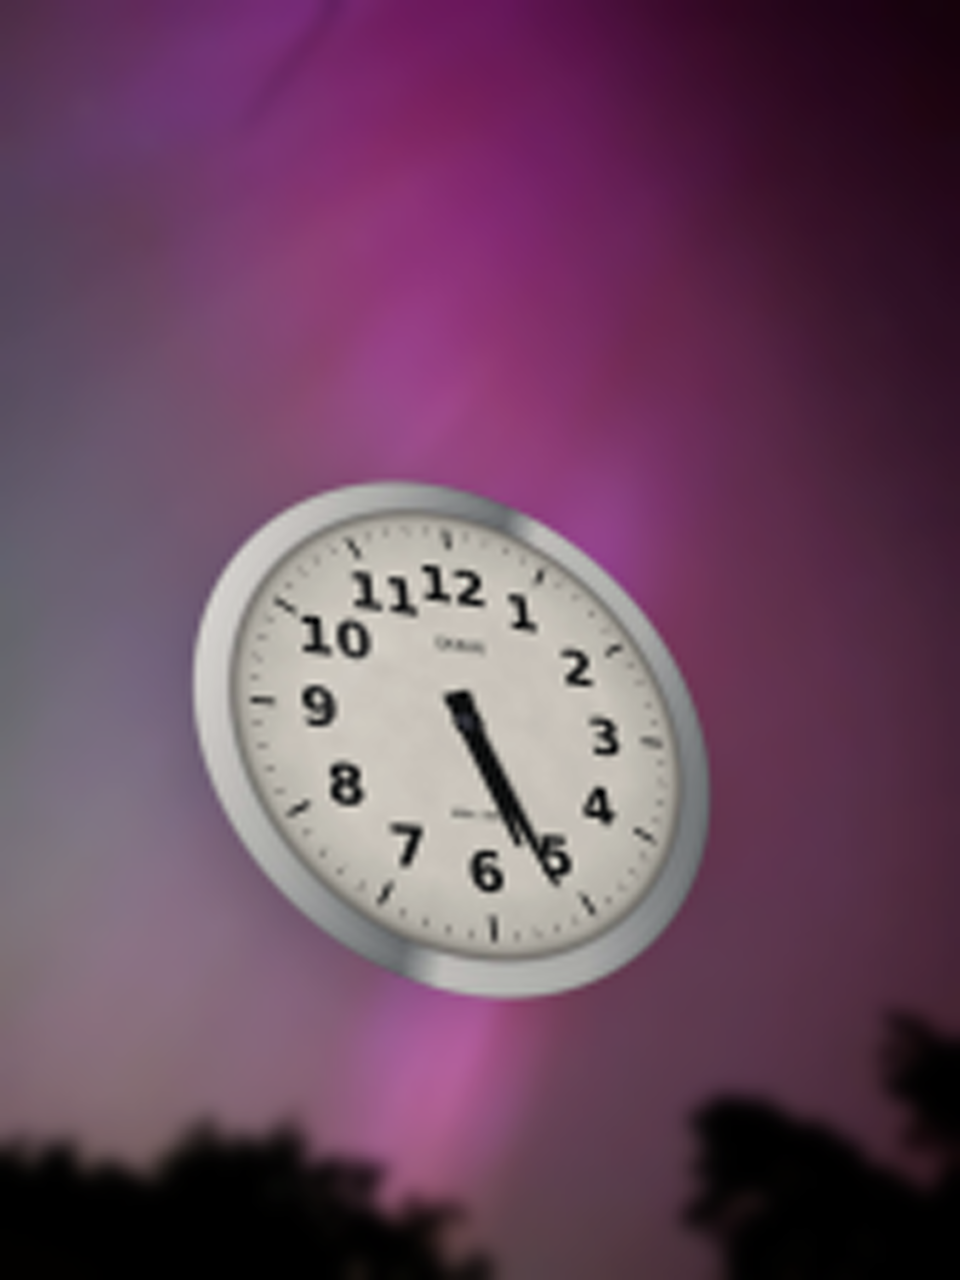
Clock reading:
5.26
